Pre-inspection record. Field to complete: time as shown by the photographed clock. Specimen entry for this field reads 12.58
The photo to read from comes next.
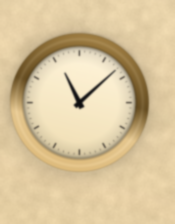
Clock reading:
11.08
